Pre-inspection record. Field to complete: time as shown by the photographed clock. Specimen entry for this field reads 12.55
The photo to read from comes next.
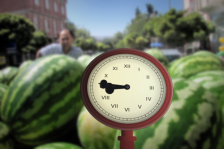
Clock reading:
8.46
